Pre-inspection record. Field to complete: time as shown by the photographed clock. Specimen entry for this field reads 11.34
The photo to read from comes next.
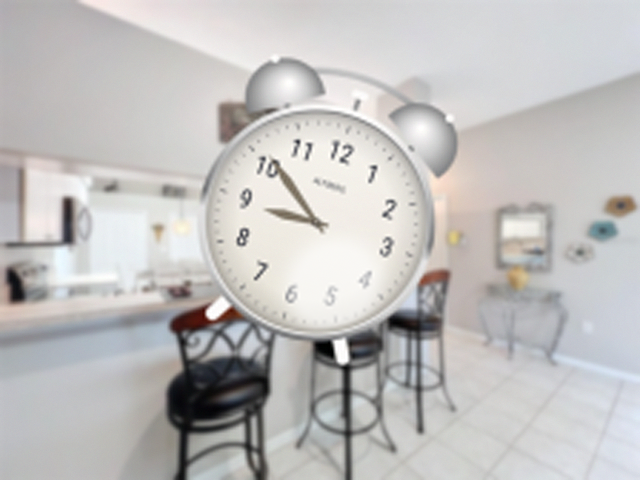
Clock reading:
8.51
